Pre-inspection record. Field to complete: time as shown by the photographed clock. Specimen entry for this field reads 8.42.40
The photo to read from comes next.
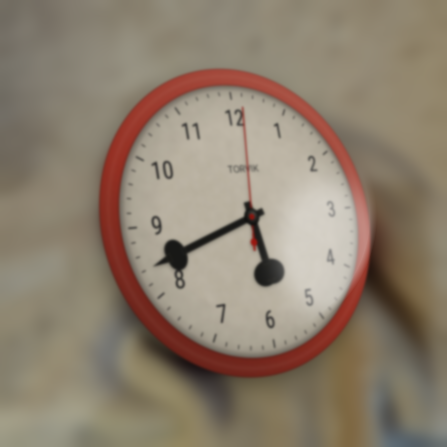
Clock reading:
5.42.01
